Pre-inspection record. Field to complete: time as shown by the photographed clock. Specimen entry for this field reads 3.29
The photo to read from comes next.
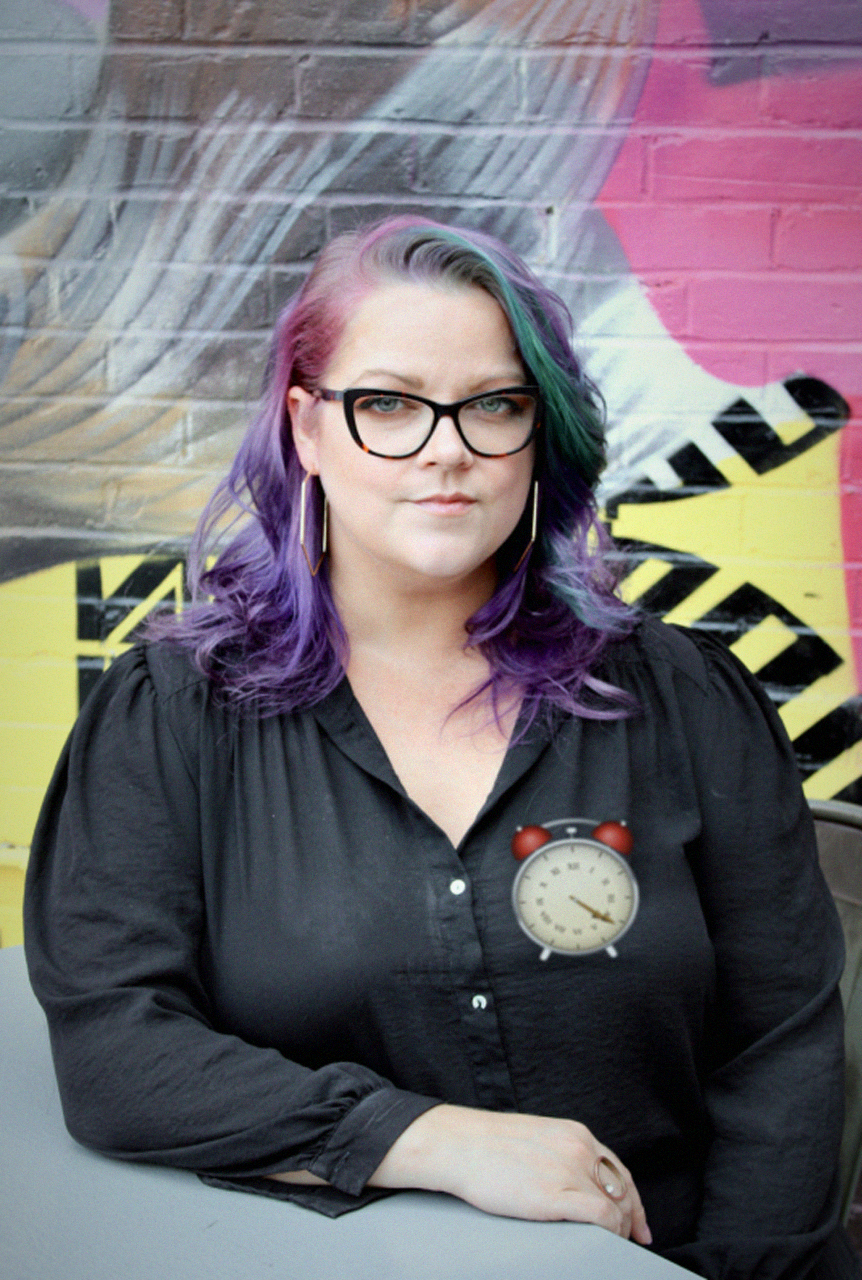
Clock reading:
4.21
